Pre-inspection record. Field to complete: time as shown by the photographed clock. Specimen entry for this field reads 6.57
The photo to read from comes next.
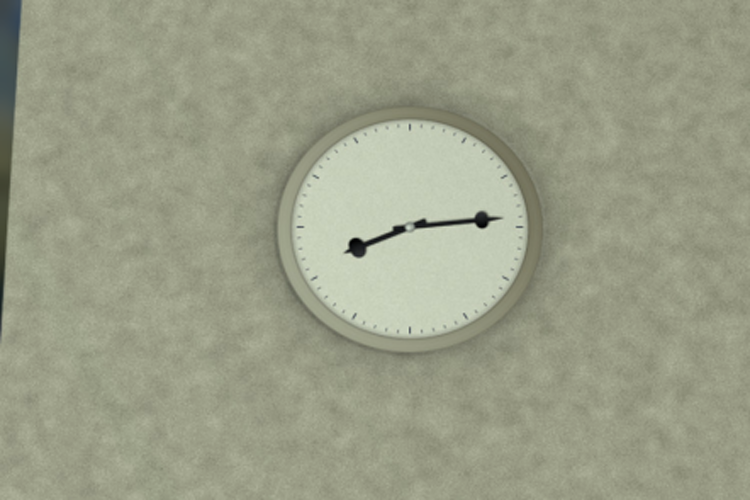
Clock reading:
8.14
